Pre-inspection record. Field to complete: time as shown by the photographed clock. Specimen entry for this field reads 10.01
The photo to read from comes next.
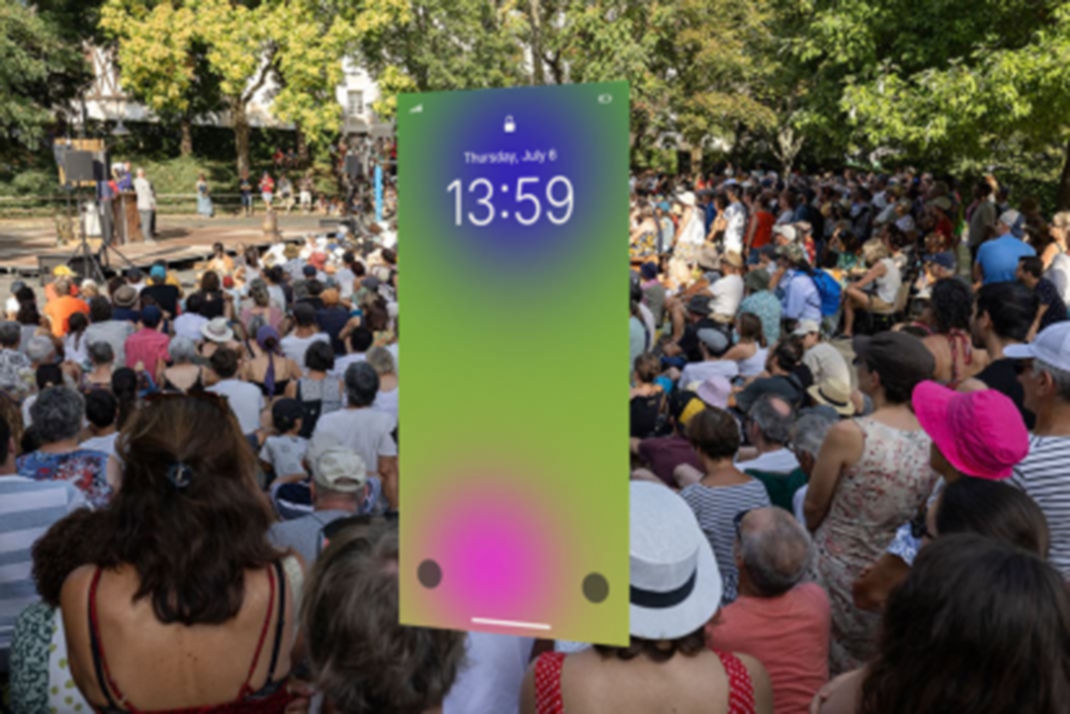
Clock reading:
13.59
